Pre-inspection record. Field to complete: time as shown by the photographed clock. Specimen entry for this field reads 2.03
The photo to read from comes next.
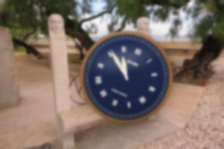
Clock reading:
10.51
